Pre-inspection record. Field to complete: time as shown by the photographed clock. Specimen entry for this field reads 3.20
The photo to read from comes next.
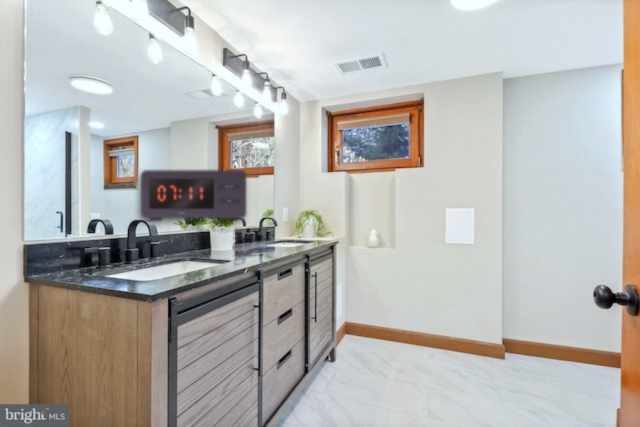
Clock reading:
7.11
